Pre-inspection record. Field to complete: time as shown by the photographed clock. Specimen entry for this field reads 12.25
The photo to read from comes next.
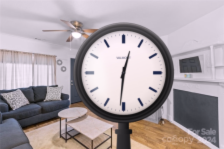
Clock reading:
12.31
